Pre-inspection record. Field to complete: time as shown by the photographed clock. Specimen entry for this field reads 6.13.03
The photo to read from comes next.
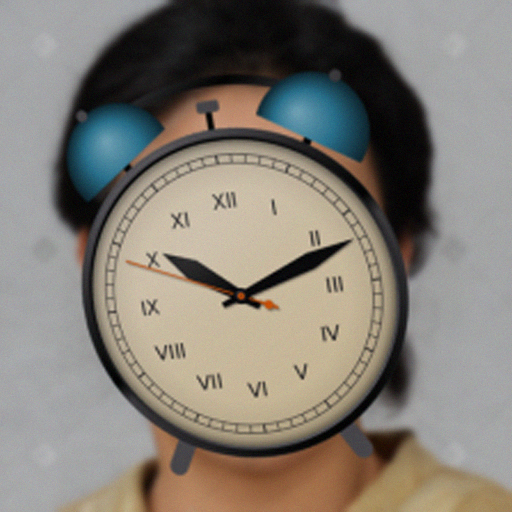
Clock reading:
10.11.49
